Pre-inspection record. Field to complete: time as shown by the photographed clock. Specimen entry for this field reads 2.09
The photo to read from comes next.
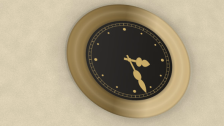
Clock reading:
3.27
